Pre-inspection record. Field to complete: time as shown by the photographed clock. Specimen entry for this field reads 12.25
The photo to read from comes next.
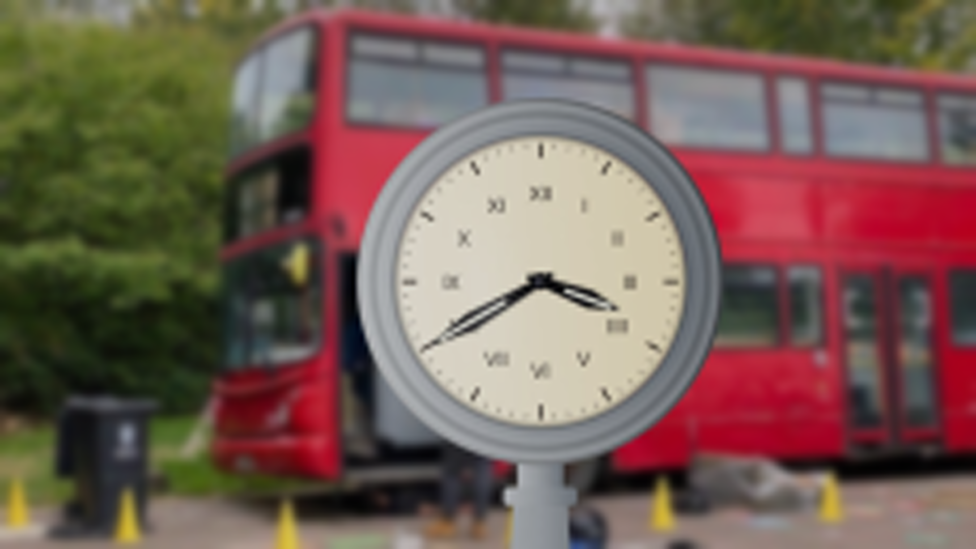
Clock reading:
3.40
